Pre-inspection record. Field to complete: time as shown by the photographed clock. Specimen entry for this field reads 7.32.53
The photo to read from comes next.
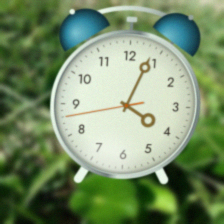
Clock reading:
4.03.43
